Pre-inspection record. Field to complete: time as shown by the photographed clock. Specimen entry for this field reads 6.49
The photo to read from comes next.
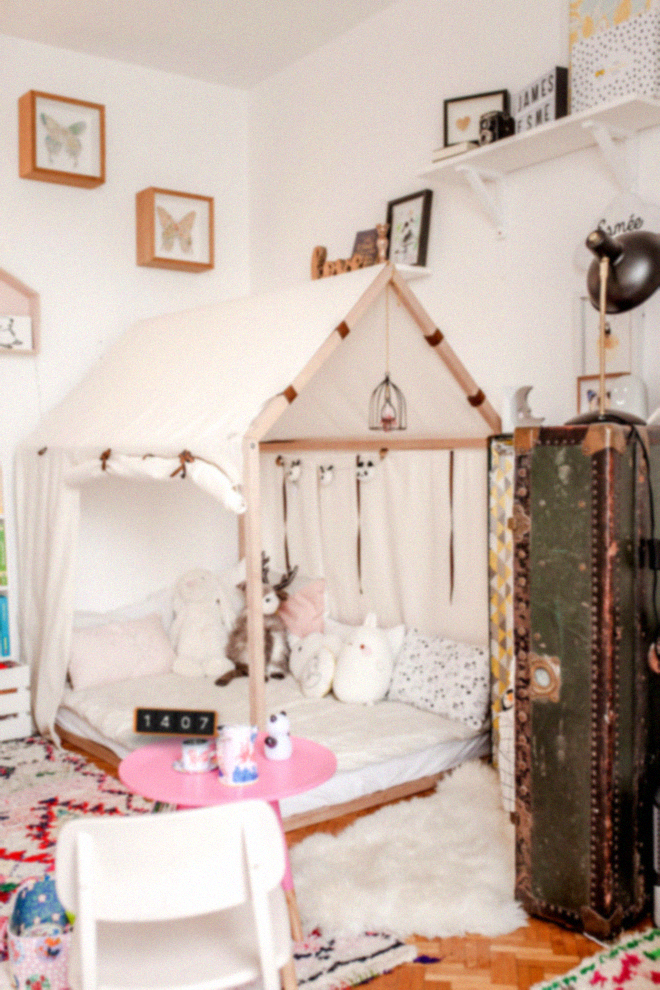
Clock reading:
14.07
